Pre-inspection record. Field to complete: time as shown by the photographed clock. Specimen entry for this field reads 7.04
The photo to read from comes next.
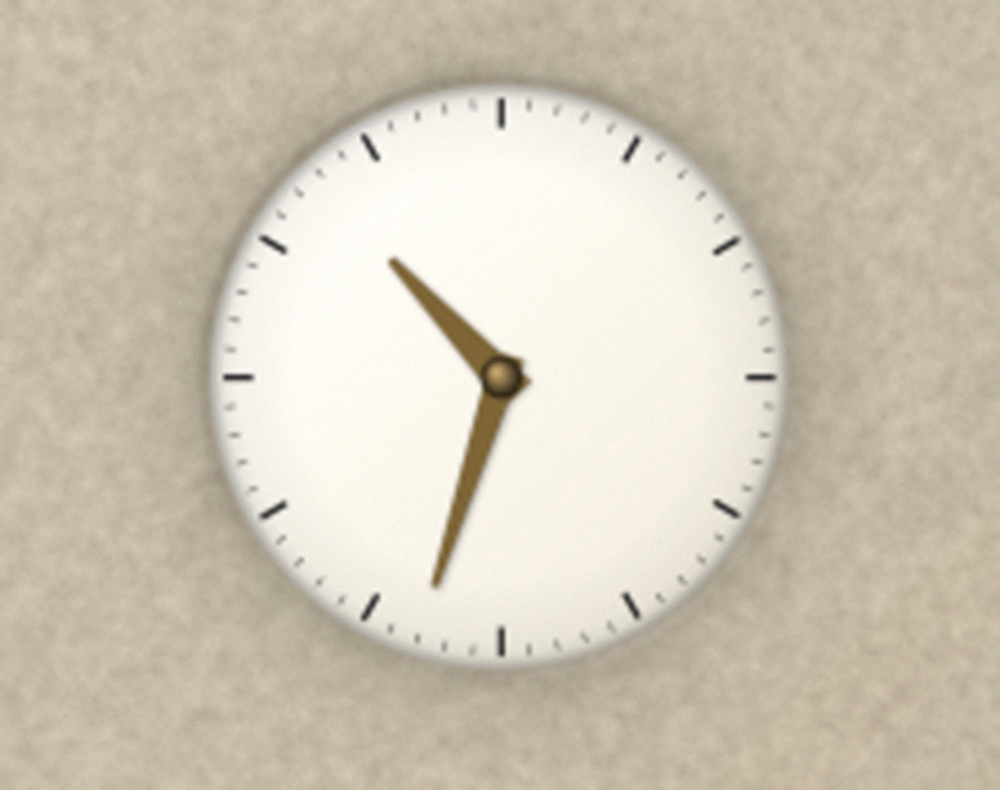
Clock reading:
10.33
